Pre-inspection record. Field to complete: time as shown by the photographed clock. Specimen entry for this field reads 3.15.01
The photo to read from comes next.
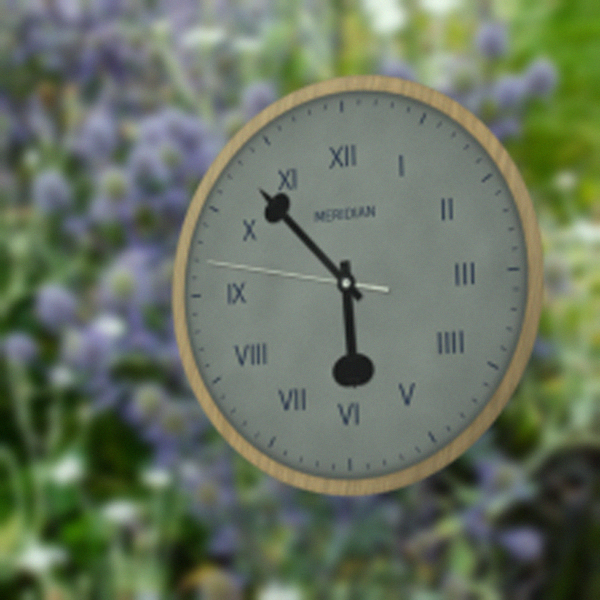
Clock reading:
5.52.47
